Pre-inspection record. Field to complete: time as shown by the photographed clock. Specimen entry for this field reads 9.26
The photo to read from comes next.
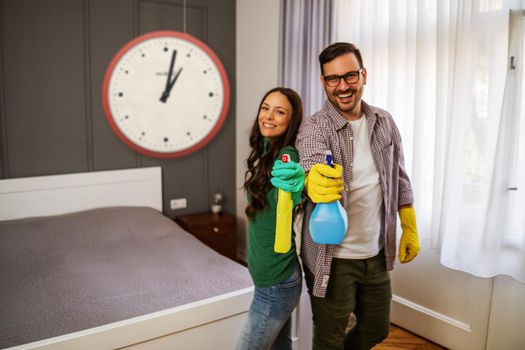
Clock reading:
1.02
